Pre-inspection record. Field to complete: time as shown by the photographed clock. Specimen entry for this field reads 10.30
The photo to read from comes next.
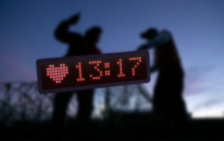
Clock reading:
13.17
